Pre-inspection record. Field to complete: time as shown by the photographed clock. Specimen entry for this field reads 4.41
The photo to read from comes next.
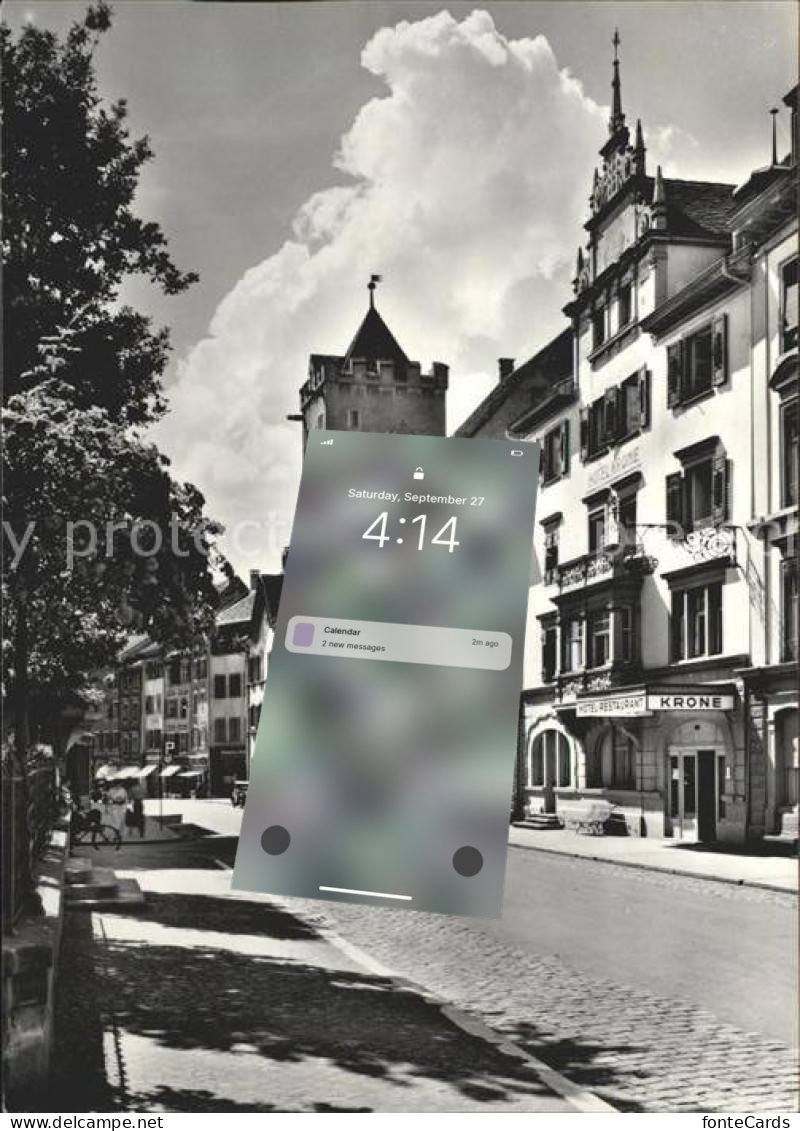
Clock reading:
4.14
